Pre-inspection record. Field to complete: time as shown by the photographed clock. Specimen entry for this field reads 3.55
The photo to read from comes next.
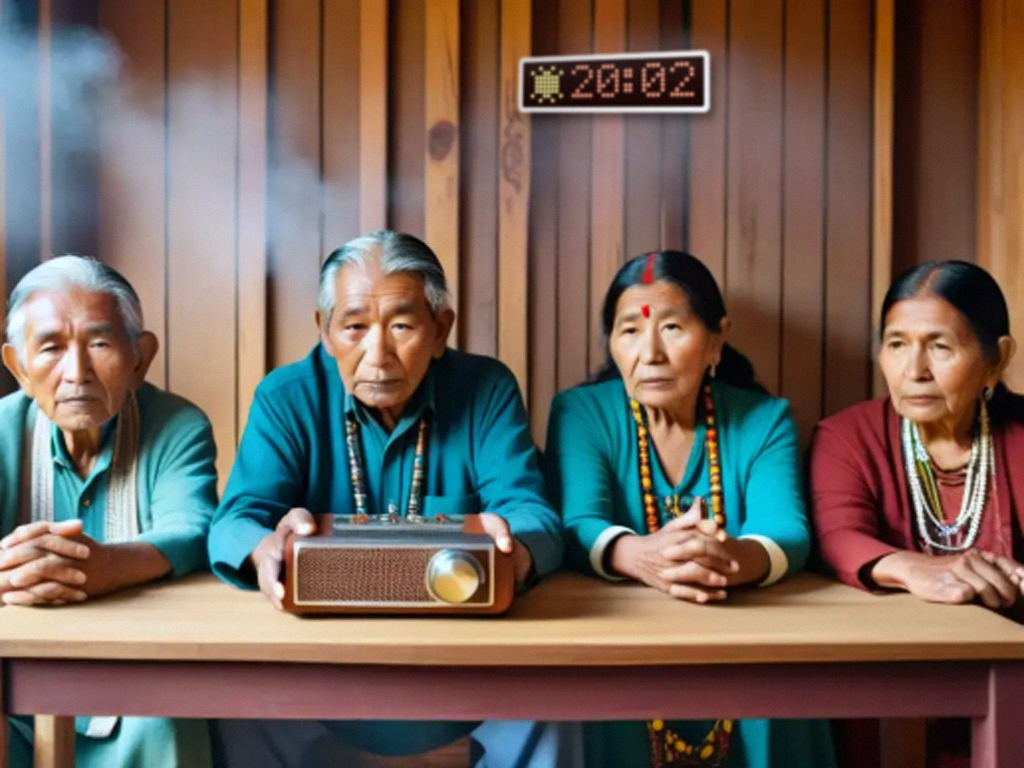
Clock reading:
20.02
